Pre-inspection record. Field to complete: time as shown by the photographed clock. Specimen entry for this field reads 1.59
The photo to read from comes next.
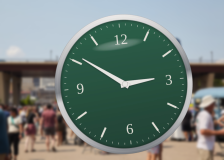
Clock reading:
2.51
